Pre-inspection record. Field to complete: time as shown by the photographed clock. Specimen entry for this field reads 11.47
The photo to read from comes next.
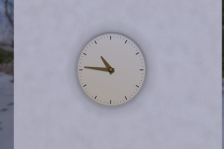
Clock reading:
10.46
